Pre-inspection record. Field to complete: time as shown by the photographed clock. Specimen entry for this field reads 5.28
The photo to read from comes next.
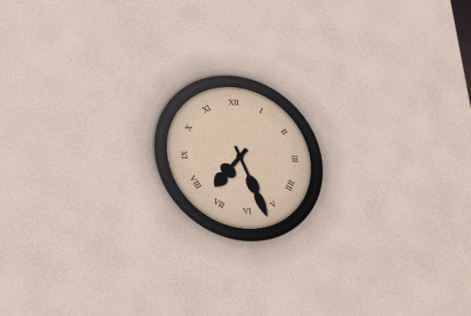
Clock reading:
7.27
